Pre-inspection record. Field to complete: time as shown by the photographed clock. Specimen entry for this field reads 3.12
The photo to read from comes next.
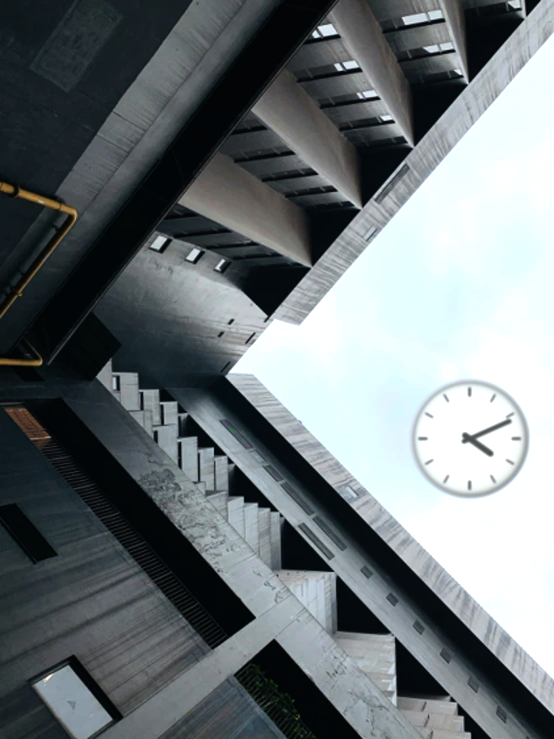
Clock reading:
4.11
